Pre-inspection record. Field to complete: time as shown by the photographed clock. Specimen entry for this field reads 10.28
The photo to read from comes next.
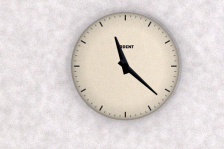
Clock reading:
11.22
